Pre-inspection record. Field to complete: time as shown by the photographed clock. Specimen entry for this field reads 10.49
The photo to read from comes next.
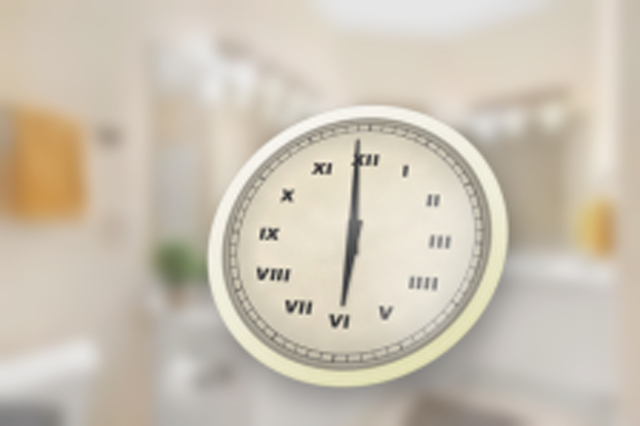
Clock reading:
5.59
